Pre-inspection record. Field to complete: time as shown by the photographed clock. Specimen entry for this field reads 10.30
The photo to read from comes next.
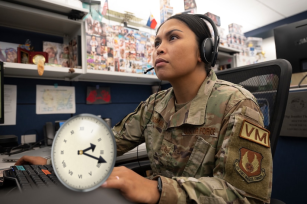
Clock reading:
2.18
